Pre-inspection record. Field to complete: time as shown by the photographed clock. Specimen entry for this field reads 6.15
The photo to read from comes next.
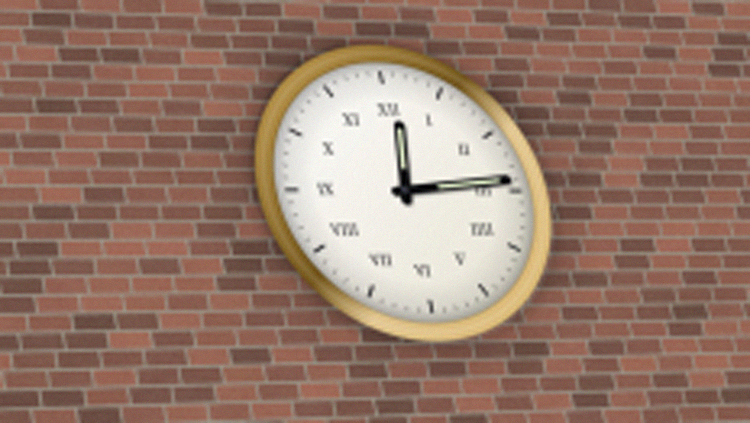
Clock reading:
12.14
